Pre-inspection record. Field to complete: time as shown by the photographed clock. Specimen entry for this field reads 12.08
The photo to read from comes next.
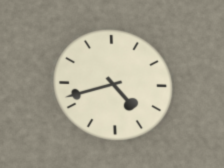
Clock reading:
4.42
